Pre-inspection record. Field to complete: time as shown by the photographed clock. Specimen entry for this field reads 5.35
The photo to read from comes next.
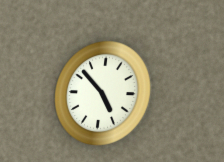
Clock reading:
4.52
